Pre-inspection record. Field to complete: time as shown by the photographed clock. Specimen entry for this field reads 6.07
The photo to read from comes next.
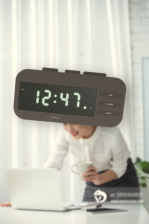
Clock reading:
12.47
